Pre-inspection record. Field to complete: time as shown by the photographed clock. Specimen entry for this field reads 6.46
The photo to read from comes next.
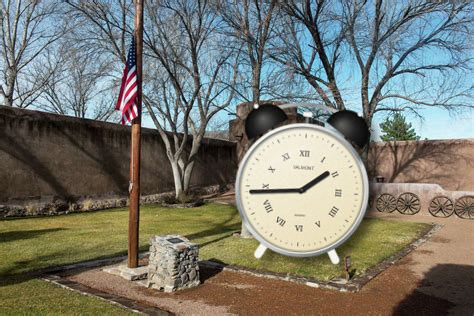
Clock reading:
1.44
